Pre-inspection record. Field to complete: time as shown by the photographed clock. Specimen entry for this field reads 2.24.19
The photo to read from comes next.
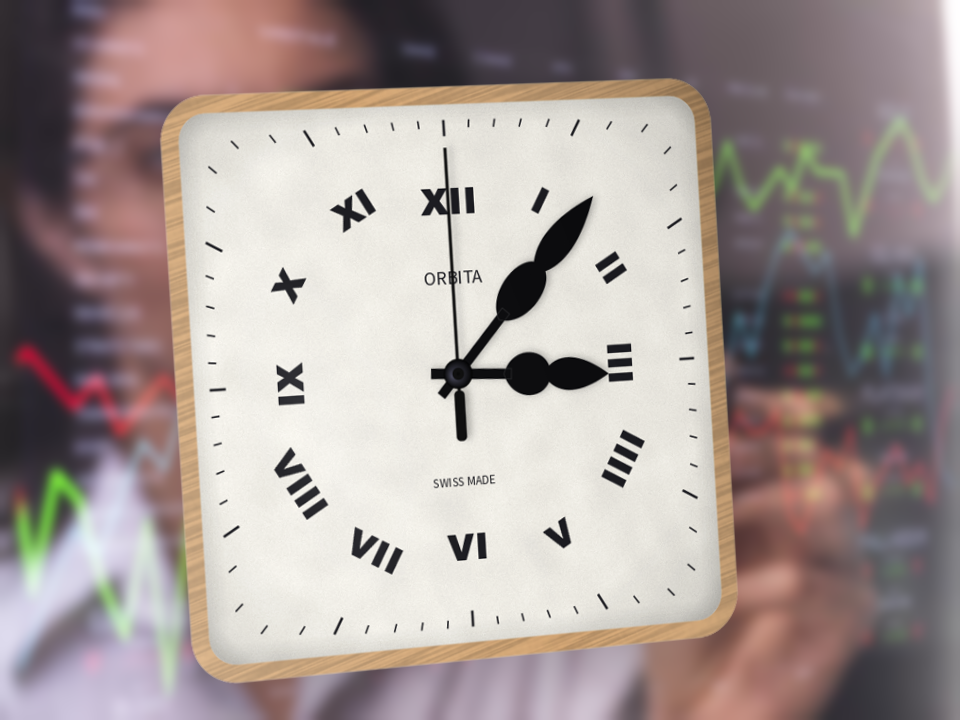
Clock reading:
3.07.00
